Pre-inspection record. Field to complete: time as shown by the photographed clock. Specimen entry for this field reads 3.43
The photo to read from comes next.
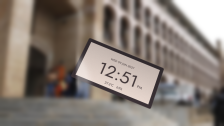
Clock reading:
12.51
